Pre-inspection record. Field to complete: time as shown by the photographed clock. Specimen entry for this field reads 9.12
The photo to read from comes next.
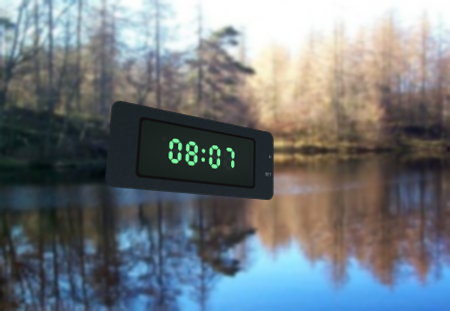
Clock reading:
8.07
